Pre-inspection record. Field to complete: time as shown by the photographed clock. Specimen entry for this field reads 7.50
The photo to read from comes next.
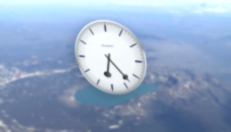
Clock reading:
6.23
